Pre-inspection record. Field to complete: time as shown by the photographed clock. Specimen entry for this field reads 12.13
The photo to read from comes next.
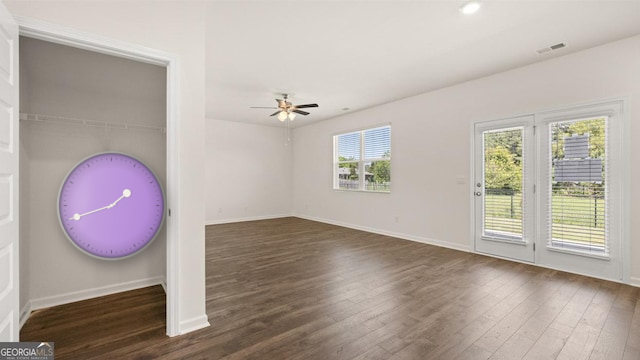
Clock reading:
1.42
